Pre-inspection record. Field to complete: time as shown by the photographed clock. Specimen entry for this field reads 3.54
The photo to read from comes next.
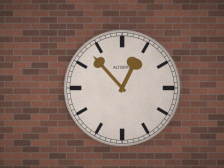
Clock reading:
12.53
